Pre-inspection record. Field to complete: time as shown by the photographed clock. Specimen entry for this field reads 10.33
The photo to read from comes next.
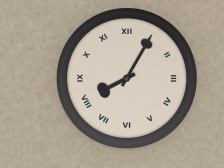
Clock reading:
8.05
